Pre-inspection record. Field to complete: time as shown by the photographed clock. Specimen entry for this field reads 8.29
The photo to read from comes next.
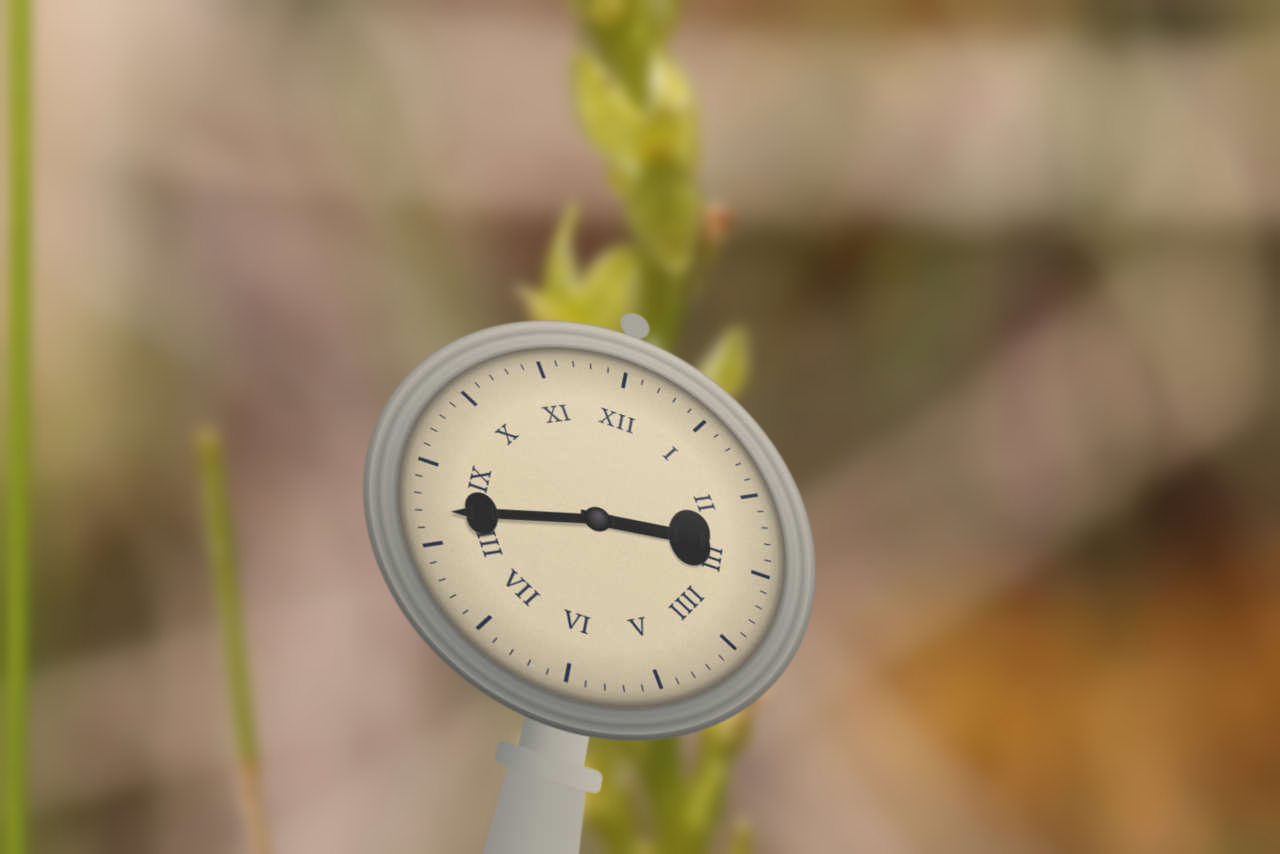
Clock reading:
2.42
